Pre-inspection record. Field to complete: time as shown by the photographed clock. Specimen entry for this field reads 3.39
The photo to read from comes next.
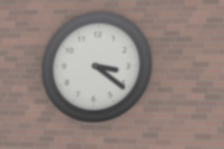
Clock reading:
3.21
